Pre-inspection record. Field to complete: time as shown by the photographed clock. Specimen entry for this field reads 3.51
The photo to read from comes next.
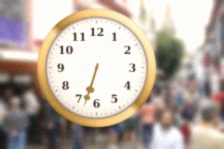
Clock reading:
6.33
